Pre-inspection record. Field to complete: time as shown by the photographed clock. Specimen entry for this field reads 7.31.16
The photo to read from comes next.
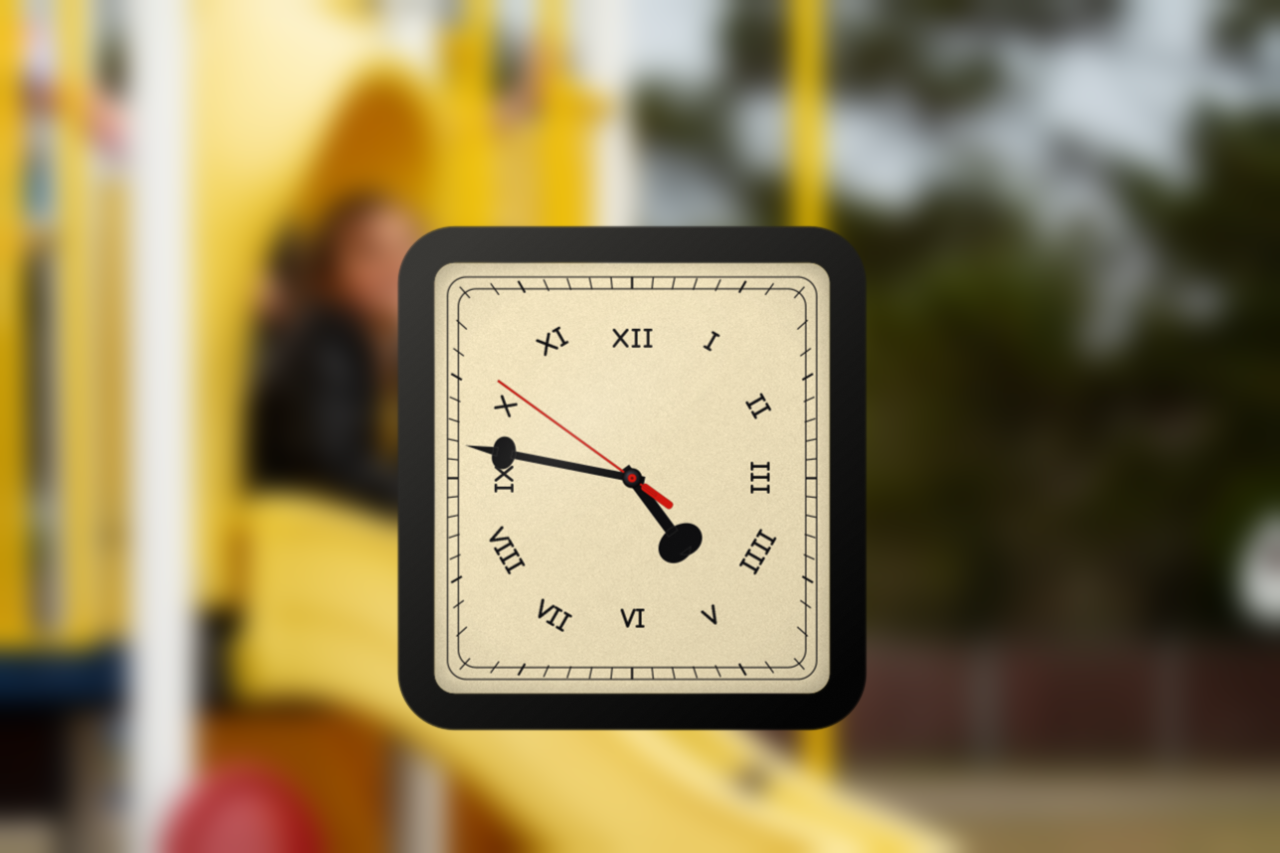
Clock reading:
4.46.51
